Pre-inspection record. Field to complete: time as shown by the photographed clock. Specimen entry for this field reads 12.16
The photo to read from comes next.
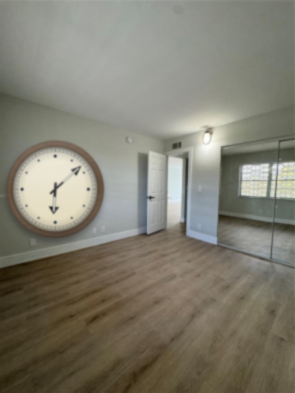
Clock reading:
6.08
